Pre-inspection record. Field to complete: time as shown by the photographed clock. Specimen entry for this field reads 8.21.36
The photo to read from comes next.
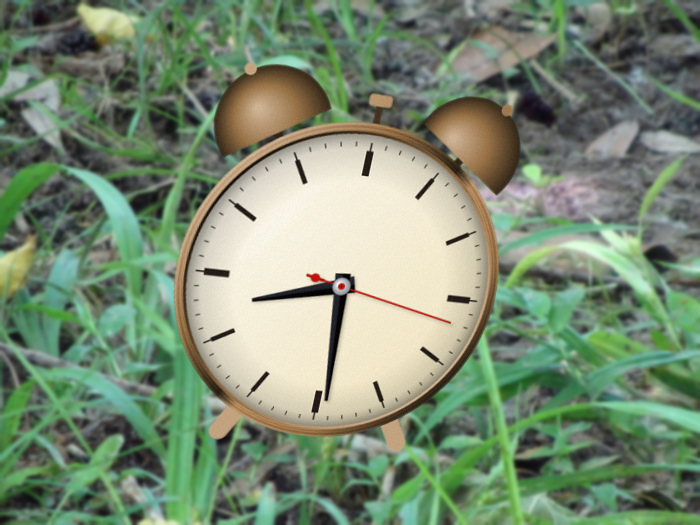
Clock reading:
8.29.17
